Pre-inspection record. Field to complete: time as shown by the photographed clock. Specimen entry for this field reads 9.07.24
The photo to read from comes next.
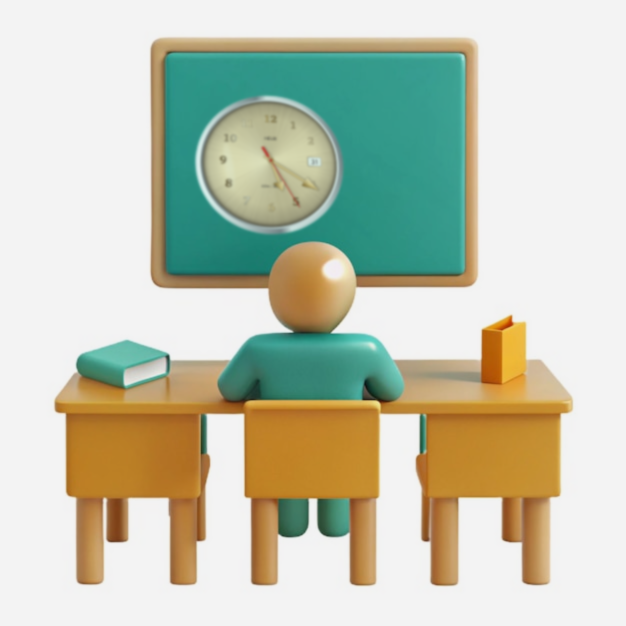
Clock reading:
5.20.25
